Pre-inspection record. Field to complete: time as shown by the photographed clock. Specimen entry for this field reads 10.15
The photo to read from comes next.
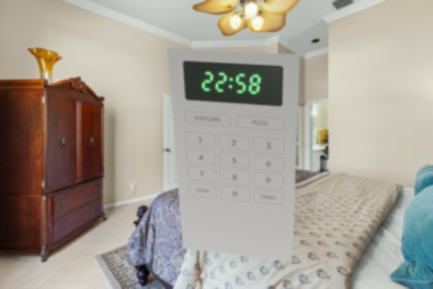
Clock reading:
22.58
